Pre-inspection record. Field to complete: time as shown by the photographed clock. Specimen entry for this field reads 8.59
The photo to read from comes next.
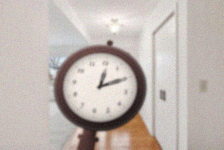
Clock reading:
12.10
